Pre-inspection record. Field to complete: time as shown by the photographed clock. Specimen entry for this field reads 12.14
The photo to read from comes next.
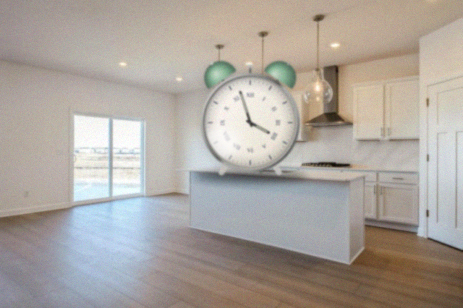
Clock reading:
3.57
